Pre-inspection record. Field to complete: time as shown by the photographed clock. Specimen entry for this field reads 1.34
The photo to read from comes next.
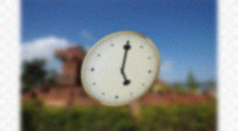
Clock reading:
5.00
